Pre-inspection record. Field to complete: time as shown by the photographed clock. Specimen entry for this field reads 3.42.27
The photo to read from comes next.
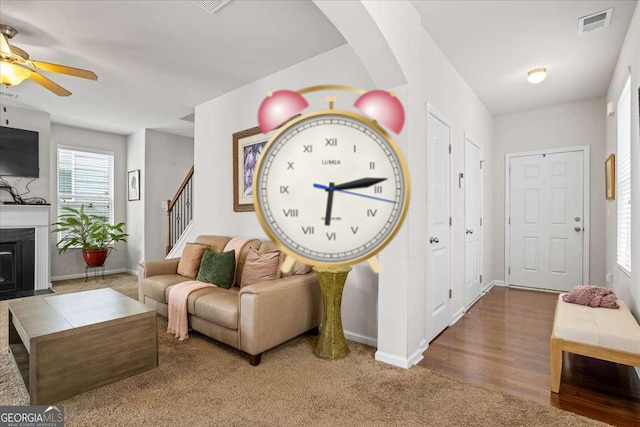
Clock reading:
6.13.17
